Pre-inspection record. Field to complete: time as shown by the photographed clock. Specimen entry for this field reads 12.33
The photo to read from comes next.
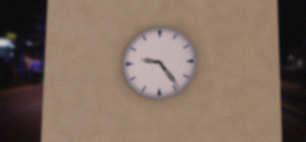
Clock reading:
9.24
